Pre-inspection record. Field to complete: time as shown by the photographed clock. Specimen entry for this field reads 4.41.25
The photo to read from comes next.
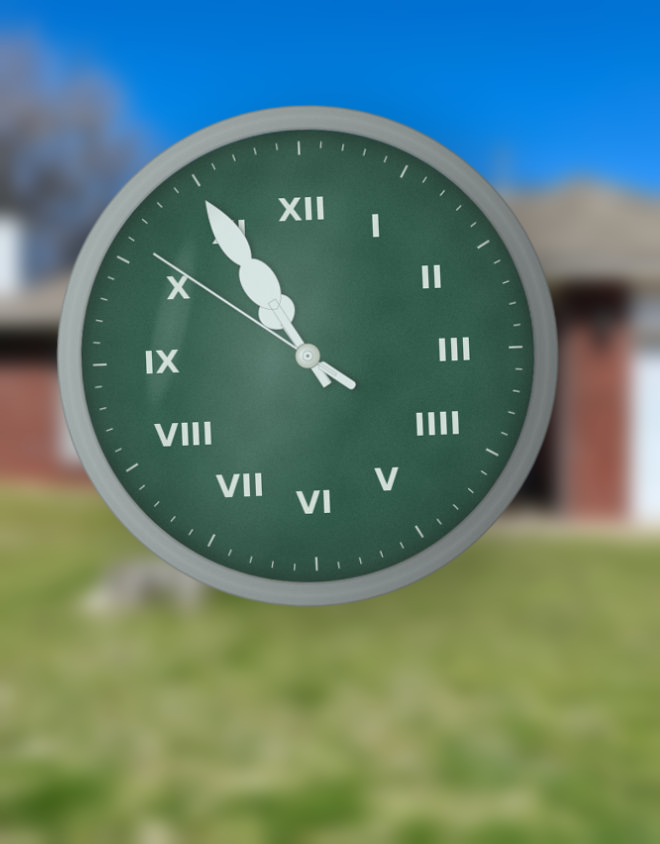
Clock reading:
10.54.51
